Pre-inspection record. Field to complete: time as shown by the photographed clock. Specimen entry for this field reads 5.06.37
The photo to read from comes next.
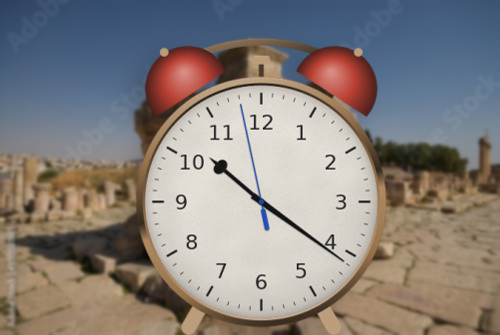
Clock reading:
10.20.58
